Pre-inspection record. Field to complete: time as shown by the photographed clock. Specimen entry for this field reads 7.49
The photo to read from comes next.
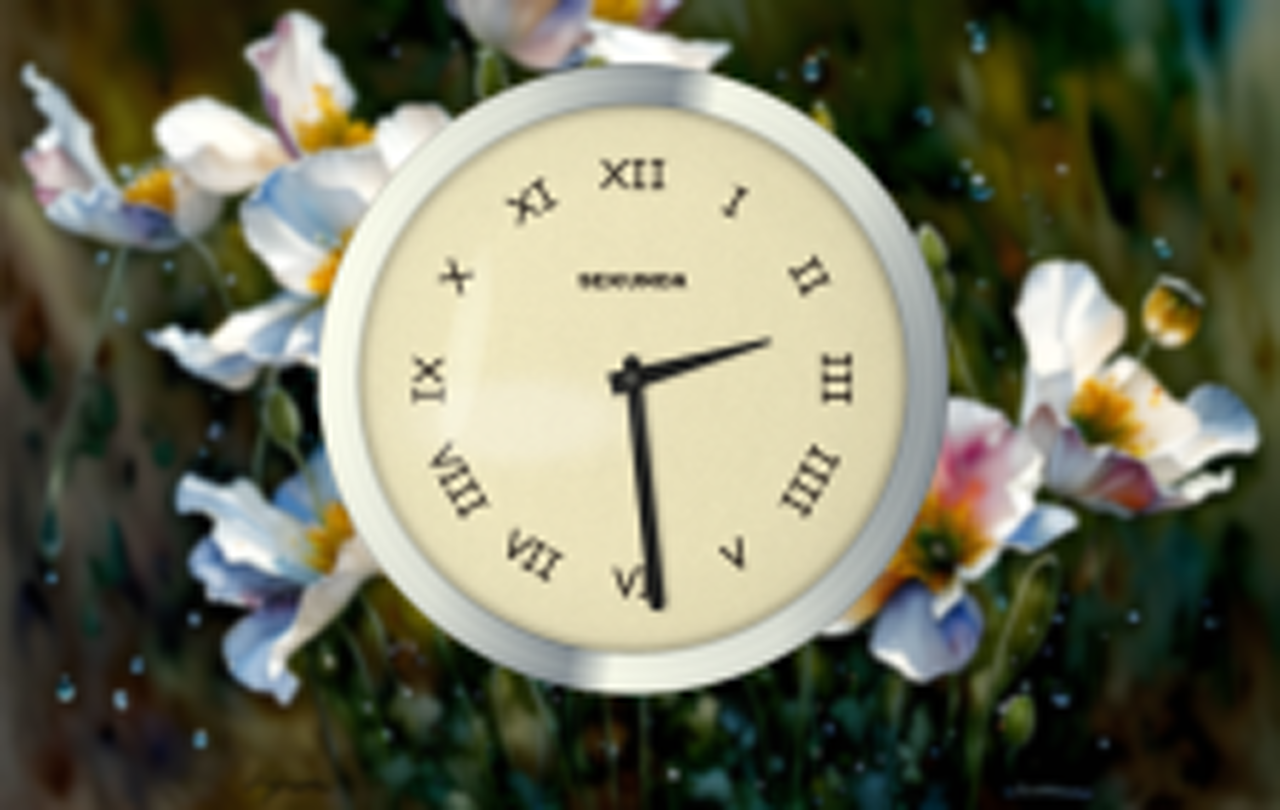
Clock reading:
2.29
